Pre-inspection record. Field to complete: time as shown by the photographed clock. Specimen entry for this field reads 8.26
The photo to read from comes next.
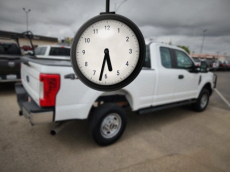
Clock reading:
5.32
